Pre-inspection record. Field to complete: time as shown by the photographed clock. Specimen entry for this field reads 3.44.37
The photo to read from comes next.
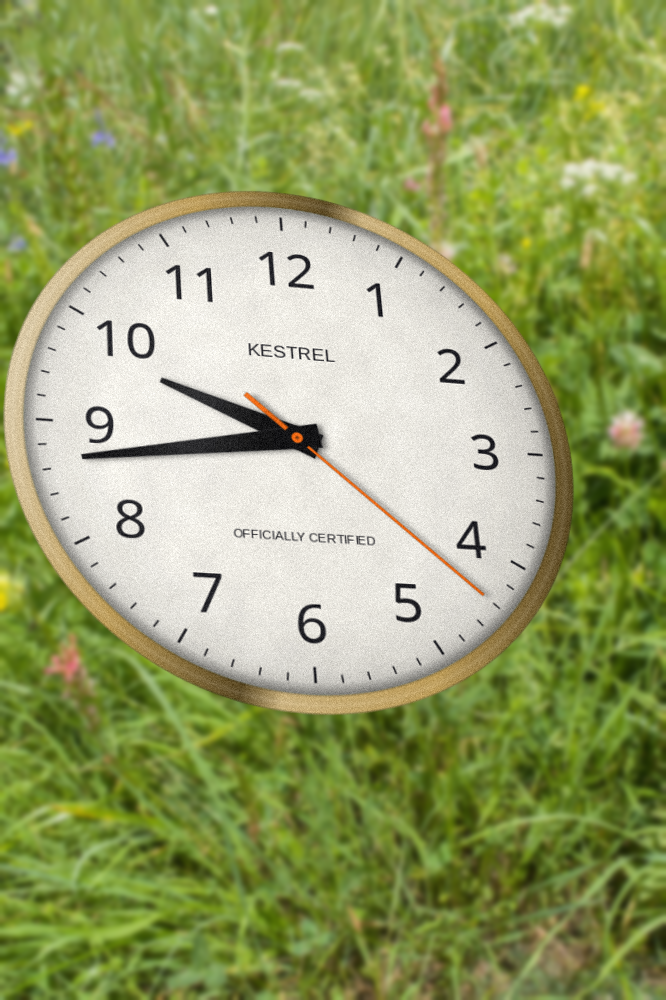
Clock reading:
9.43.22
